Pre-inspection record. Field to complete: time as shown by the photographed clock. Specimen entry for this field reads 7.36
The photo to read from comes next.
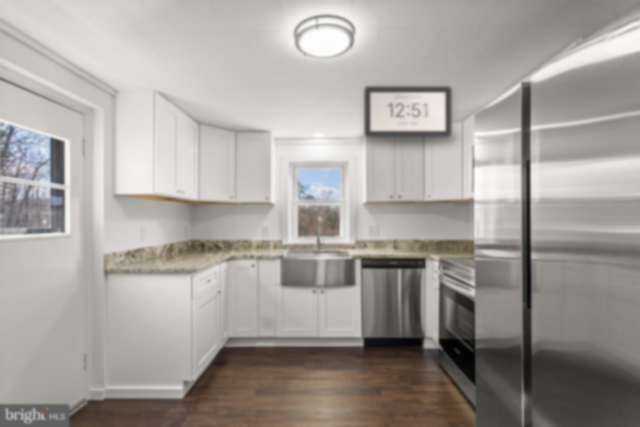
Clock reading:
12.51
